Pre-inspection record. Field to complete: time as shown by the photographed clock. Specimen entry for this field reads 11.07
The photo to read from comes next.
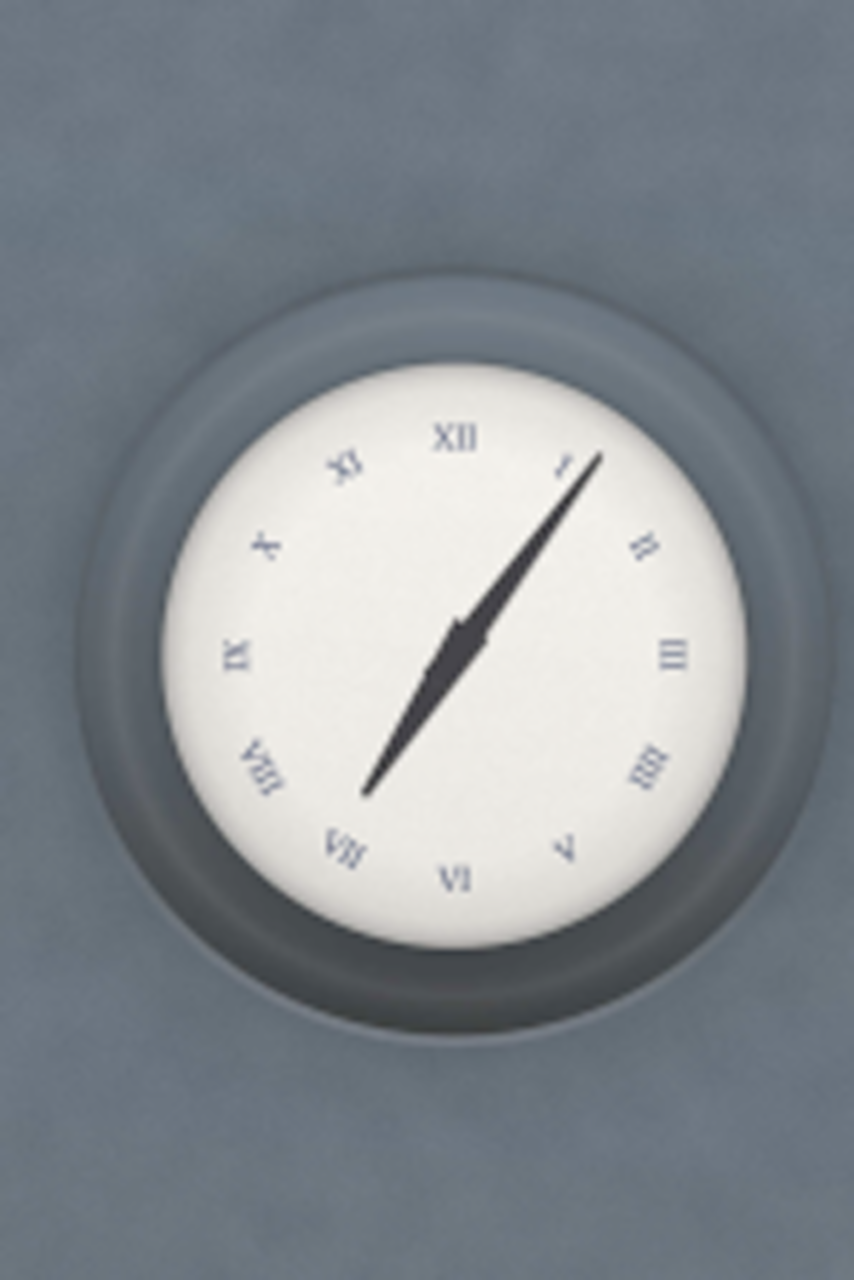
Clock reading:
7.06
